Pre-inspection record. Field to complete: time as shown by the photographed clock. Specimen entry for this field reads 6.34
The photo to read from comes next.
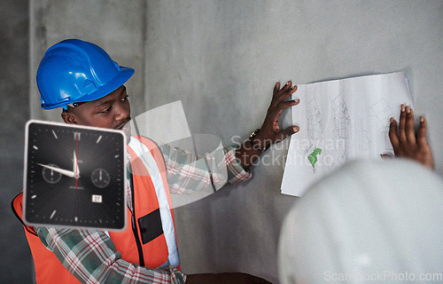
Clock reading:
11.47
